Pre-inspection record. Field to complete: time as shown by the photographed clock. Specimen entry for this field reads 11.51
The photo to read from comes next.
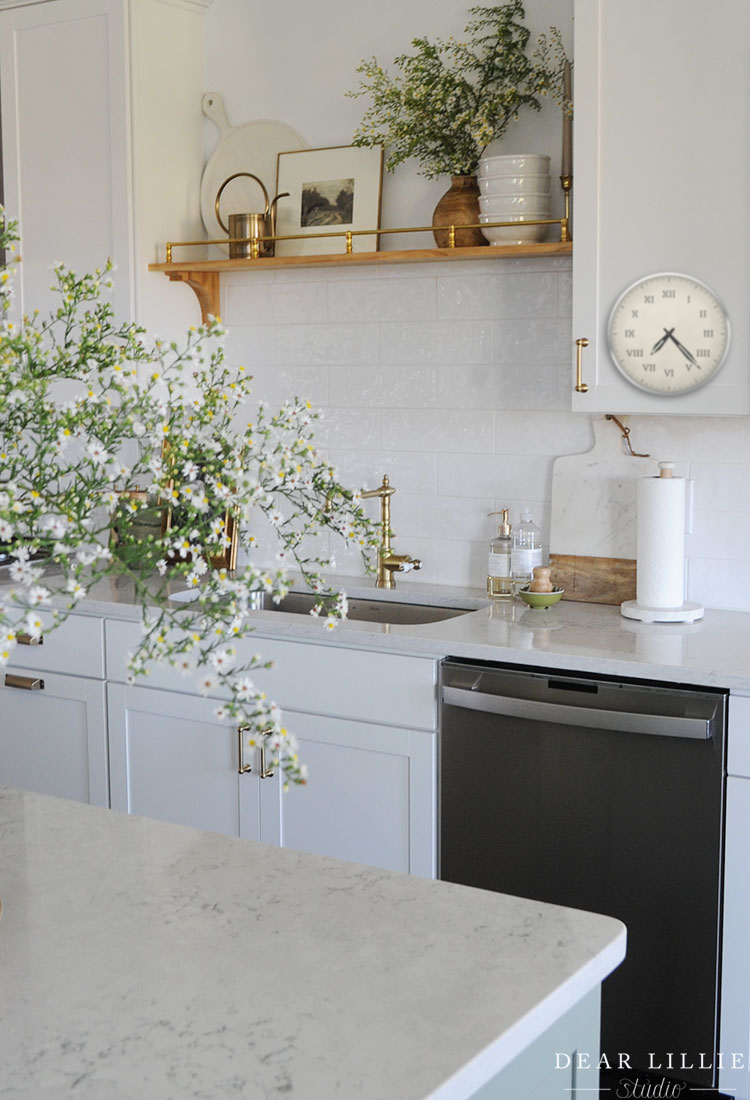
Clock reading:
7.23
